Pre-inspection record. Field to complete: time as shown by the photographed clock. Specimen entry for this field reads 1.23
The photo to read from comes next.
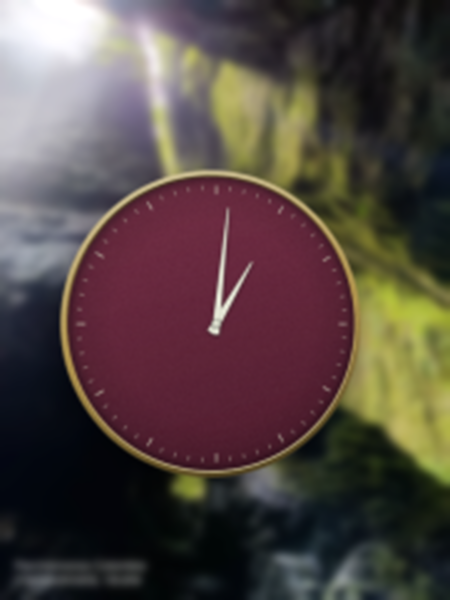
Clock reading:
1.01
